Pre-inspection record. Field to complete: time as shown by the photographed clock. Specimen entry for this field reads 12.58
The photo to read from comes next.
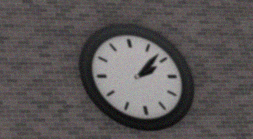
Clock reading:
2.08
